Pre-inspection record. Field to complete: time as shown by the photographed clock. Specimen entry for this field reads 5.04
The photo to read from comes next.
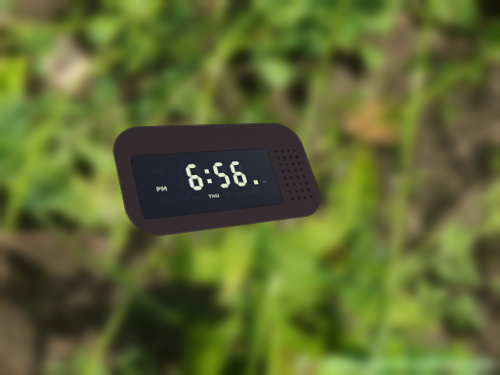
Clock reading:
6.56
